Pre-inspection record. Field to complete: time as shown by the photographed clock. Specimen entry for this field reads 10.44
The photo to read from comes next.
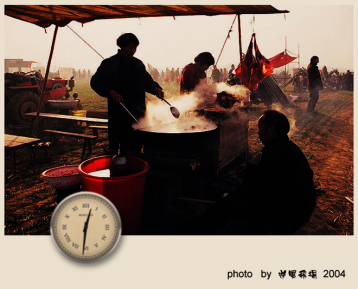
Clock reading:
12.31
